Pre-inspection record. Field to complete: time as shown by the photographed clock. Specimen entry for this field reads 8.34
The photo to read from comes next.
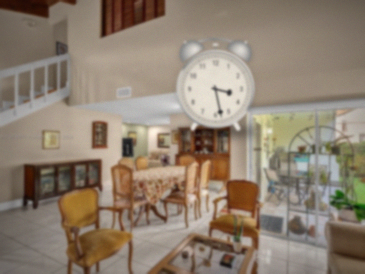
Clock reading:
3.28
